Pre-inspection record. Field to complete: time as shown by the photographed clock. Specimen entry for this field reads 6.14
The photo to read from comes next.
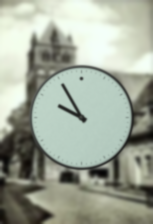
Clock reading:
9.55
